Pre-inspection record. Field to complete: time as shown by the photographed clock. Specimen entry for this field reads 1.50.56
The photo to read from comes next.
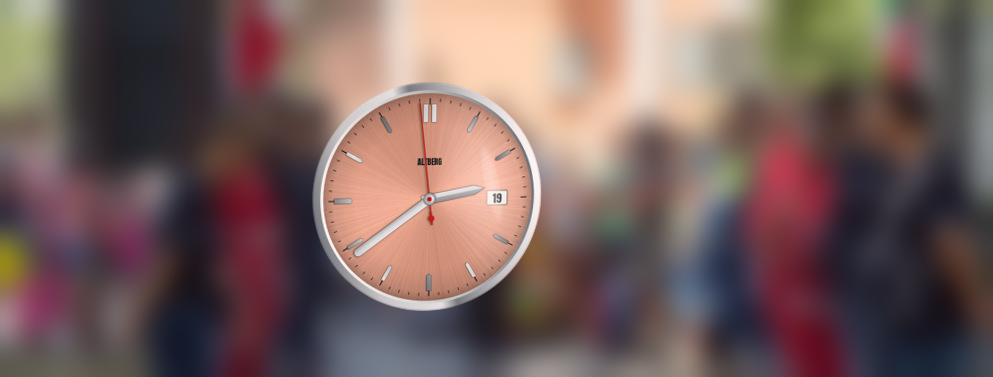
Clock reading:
2.38.59
